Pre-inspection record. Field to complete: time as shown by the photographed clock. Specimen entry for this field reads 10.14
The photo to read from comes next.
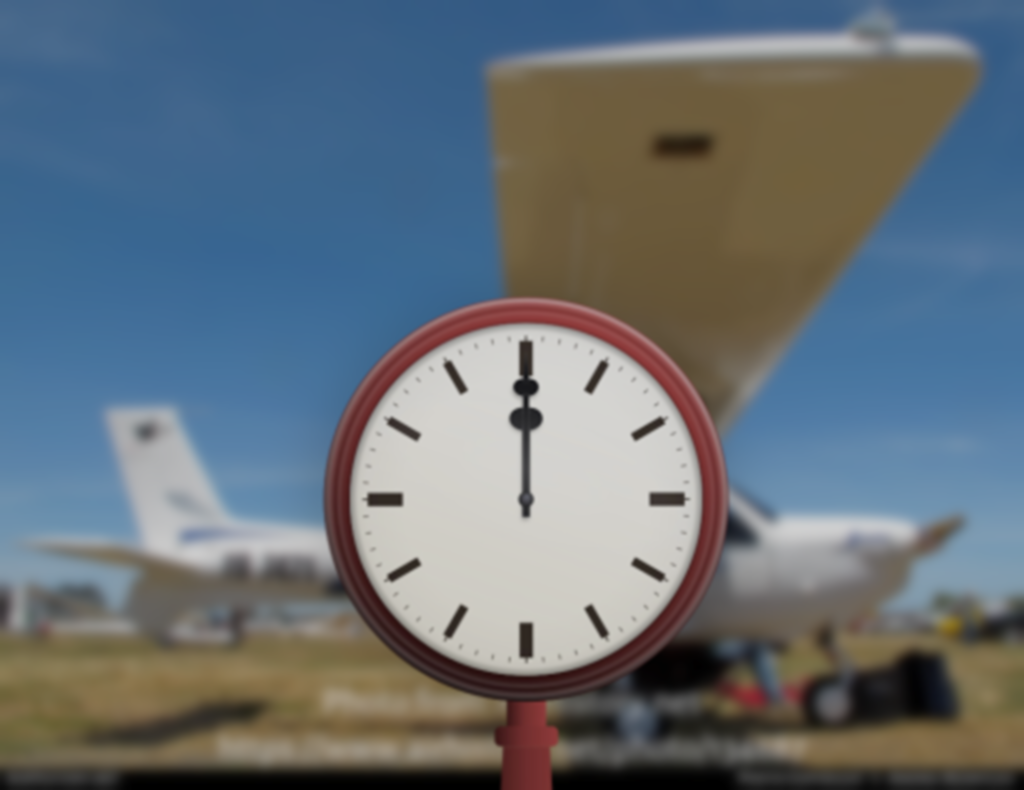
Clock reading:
12.00
